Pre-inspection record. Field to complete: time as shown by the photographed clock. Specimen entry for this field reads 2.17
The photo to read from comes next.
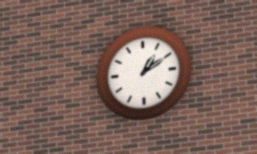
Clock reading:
1.10
